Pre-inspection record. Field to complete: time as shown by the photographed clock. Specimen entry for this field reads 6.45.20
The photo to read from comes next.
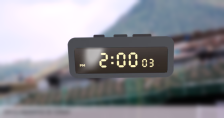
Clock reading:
2.00.03
